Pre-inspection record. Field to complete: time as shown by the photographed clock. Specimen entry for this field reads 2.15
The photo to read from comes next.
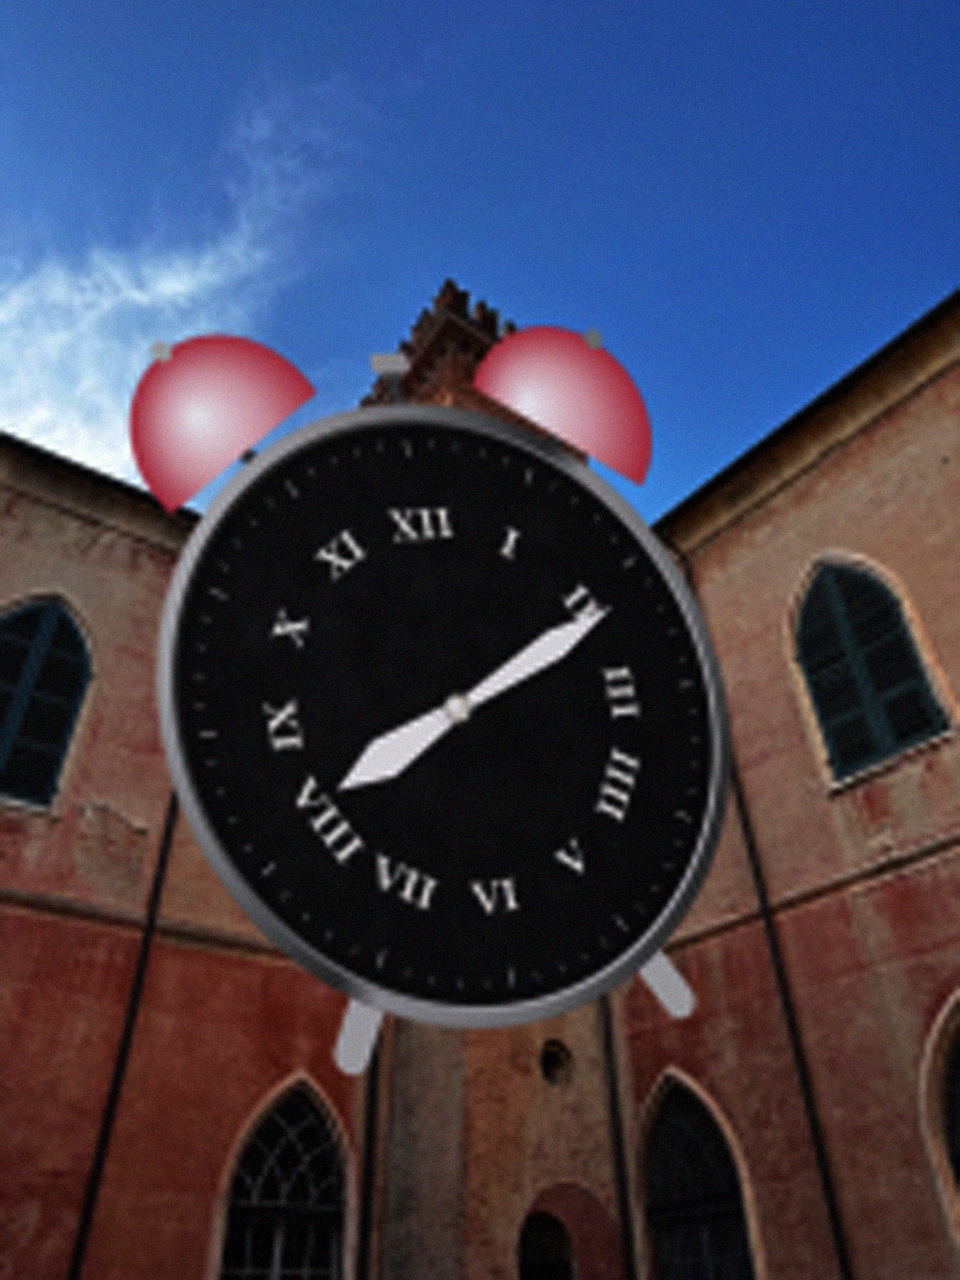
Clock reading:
8.11
